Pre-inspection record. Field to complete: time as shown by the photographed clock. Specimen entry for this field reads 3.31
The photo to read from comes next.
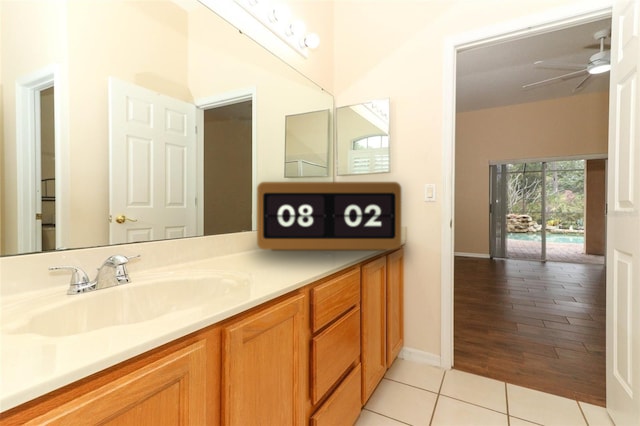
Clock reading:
8.02
